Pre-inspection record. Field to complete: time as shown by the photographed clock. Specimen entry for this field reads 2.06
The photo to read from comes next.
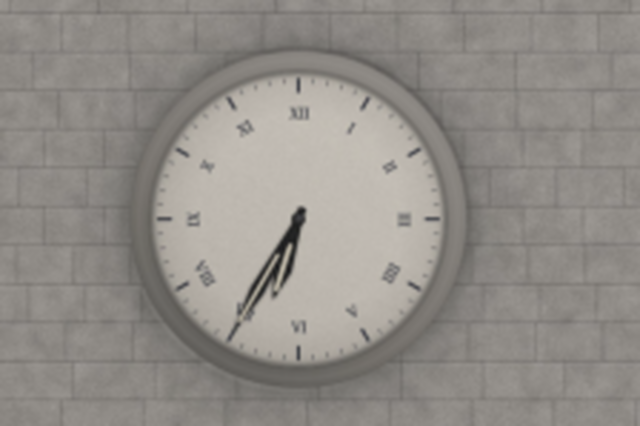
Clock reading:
6.35
